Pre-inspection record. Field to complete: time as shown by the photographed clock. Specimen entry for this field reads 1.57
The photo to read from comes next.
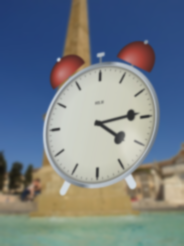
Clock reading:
4.14
